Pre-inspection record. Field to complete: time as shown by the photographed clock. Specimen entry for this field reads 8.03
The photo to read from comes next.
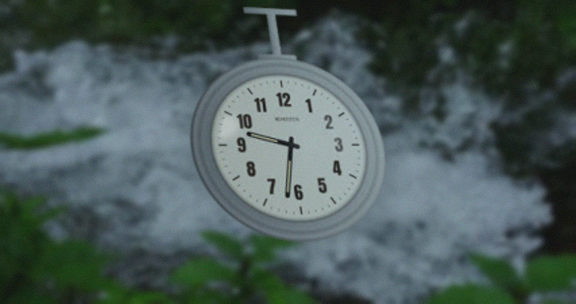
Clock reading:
9.32
